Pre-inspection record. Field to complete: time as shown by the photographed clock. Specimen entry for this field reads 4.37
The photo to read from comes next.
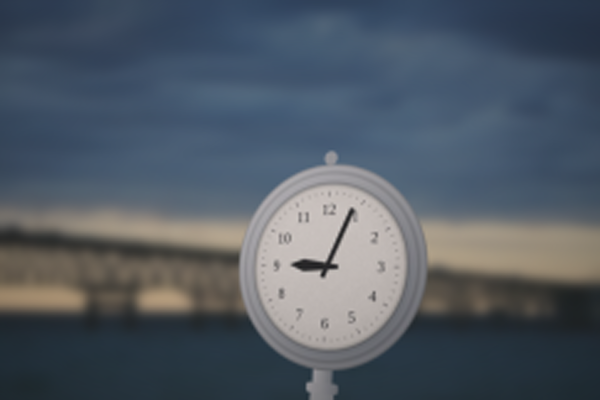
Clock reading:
9.04
